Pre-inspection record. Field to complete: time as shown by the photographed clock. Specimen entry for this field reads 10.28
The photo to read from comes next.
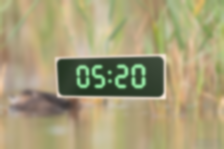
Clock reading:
5.20
